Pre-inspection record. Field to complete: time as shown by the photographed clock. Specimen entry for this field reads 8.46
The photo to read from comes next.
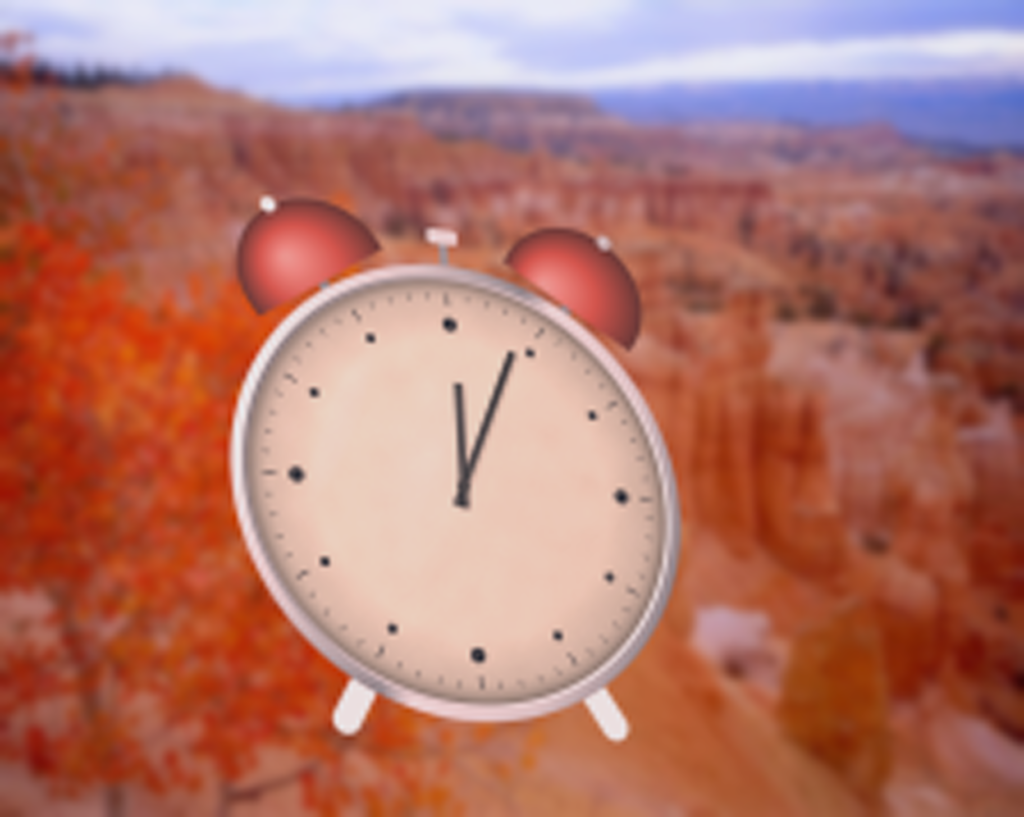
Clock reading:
12.04
